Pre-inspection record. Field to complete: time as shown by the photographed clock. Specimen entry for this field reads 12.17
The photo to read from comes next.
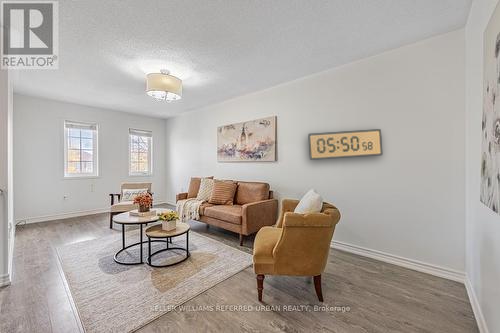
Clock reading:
5.50
